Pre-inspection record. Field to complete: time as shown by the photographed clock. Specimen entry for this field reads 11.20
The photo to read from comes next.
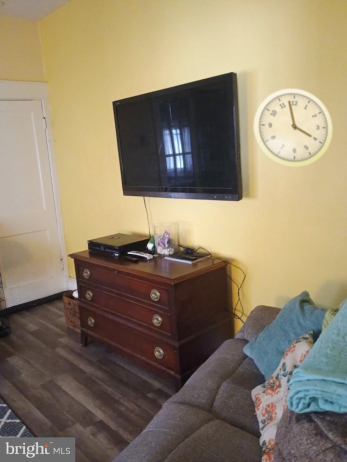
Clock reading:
3.58
